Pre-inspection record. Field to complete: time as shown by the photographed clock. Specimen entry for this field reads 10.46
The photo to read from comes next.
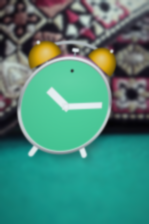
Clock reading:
10.14
